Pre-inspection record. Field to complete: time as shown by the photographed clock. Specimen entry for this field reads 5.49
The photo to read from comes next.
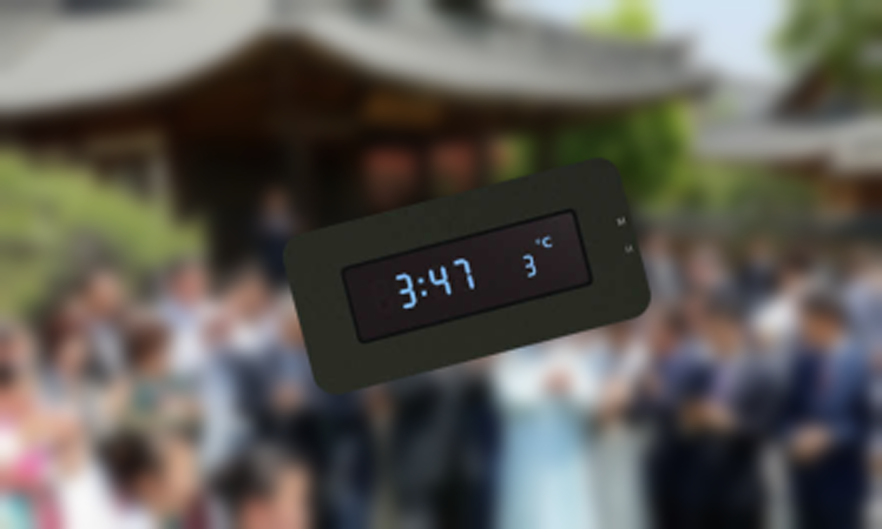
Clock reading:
3.47
